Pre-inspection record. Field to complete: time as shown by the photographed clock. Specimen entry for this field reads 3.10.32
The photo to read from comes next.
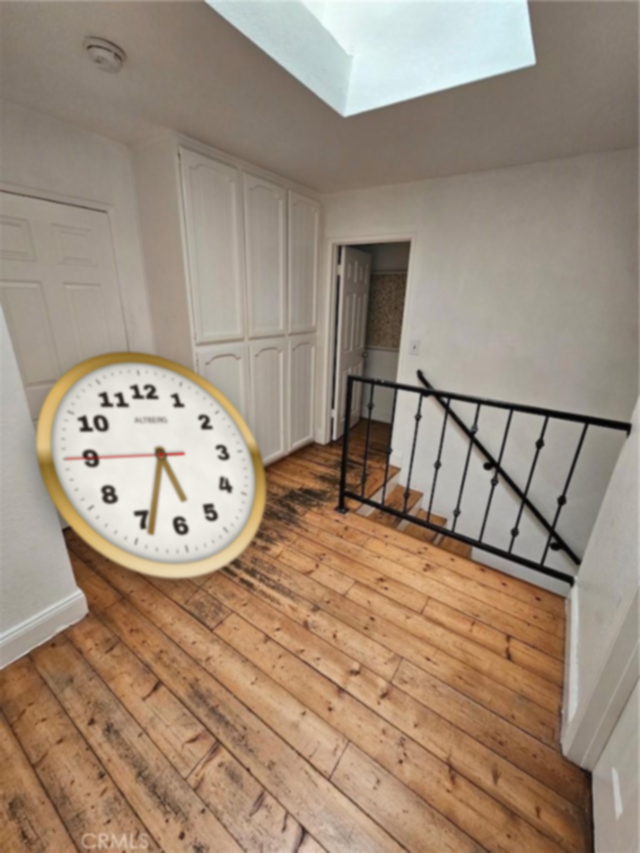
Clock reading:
5.33.45
